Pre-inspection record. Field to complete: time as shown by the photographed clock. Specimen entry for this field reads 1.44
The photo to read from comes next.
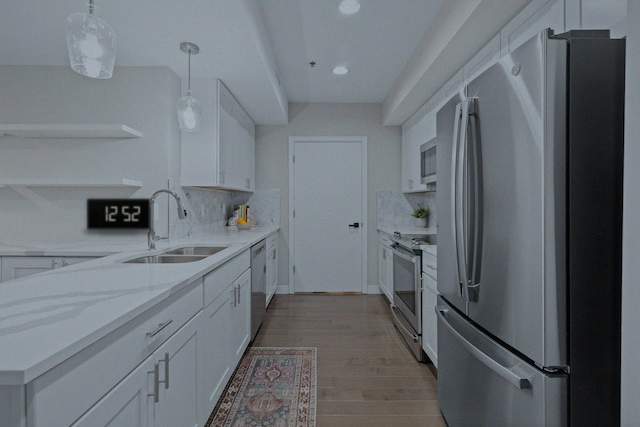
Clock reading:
12.52
